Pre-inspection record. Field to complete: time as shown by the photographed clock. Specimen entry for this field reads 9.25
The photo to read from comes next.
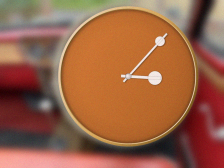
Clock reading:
3.07
